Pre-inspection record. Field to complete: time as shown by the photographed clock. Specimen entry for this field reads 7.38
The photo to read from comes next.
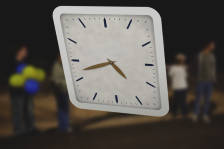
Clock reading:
4.42
